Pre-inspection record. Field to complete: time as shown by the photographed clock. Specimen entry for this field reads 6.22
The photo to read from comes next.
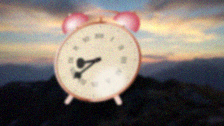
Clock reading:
8.38
